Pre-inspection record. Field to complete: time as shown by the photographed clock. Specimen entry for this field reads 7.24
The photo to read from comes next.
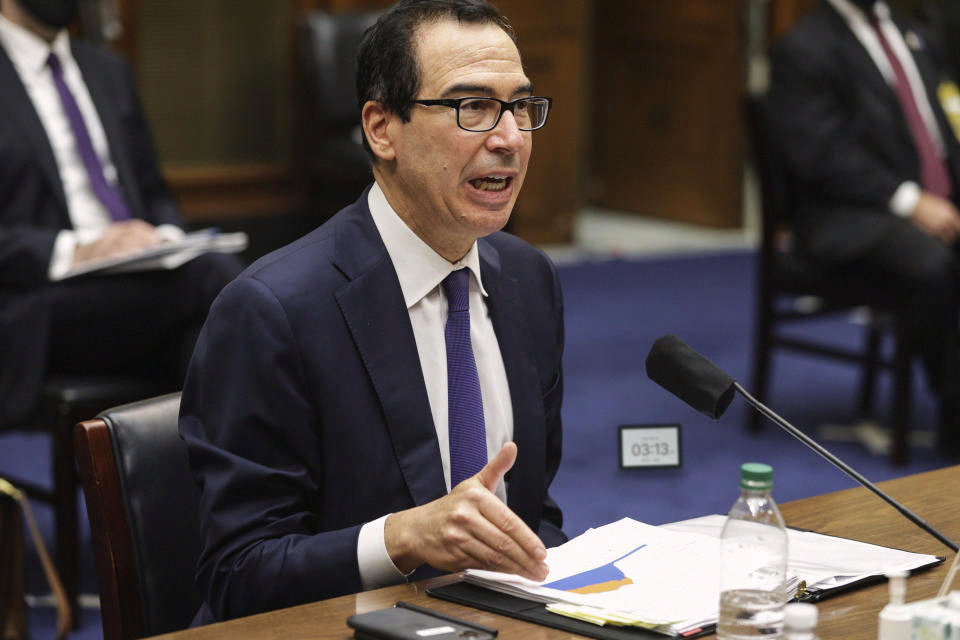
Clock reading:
3.13
